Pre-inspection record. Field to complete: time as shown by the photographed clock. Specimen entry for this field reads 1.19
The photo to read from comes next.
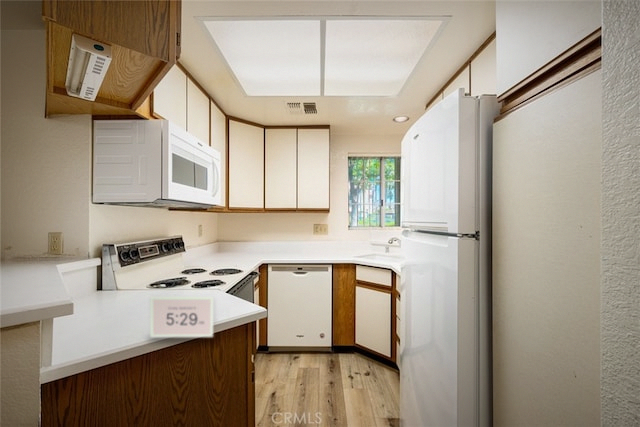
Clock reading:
5.29
